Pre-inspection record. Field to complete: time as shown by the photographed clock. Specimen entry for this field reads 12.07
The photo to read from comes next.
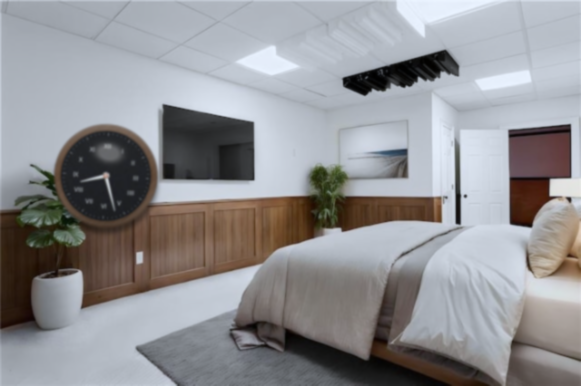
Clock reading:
8.27
